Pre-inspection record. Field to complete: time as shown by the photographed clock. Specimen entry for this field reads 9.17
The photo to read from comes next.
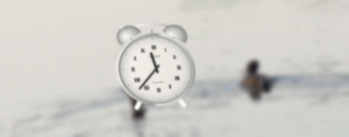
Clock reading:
11.37
